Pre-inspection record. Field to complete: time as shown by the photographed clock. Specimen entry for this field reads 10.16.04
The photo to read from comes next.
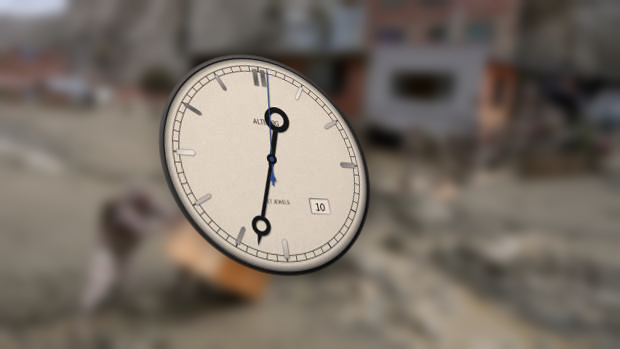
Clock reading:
12.33.01
